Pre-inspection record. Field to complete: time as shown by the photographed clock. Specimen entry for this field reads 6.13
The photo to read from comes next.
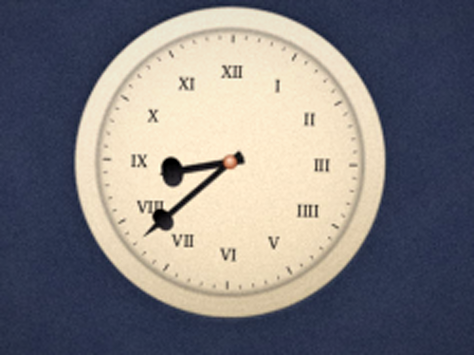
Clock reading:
8.38
